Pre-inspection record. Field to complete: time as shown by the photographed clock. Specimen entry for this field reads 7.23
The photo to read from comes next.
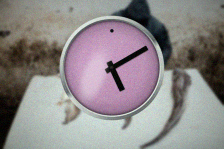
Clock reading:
5.10
